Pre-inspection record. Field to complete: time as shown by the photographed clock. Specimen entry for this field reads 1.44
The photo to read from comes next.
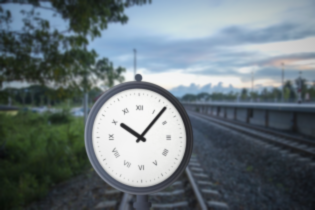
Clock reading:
10.07
